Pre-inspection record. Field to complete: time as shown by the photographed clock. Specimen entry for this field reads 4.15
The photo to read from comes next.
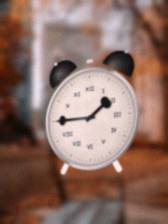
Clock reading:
1.45
